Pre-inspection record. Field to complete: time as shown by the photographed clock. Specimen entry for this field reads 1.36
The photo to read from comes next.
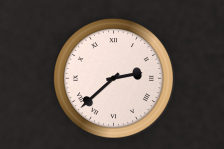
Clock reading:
2.38
